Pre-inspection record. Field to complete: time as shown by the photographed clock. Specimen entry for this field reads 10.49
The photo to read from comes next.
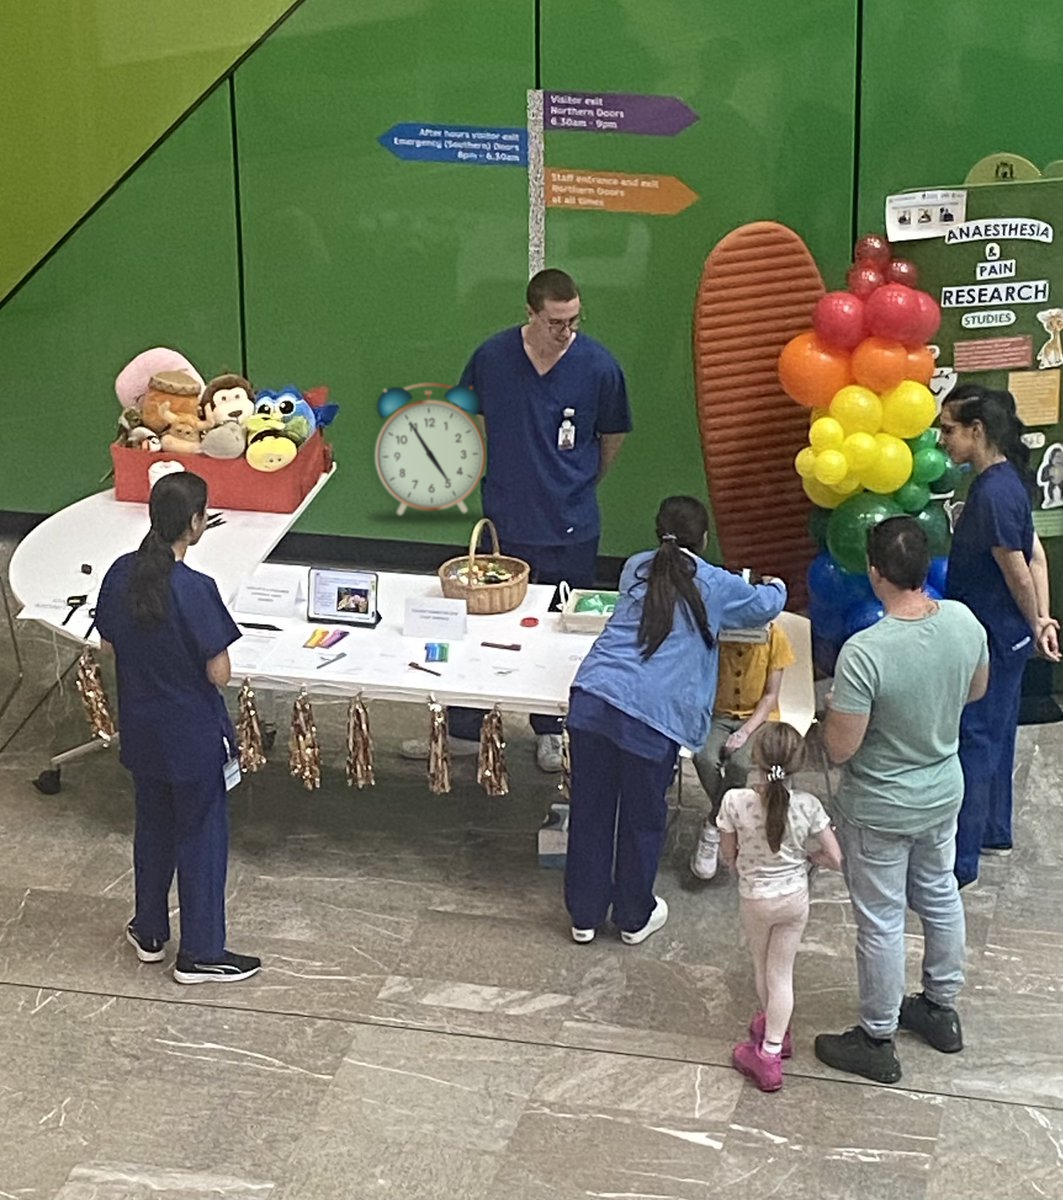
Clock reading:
4.55
